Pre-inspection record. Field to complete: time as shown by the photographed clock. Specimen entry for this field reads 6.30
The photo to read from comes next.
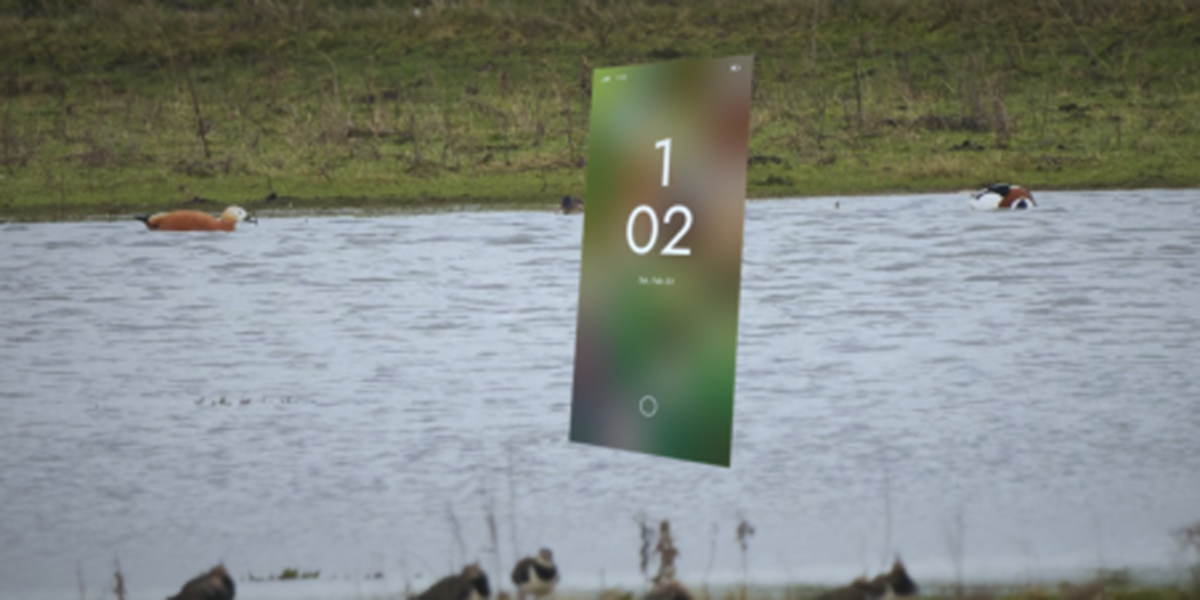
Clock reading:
1.02
